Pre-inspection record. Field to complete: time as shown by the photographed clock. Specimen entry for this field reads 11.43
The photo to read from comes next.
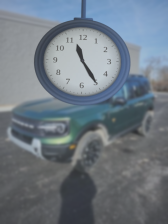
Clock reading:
11.25
